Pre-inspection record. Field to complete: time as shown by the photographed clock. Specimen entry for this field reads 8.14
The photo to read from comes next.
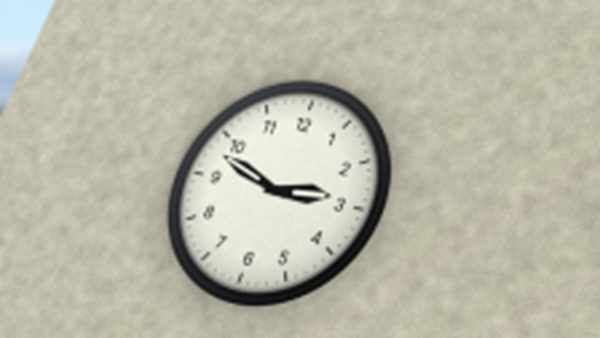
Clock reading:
2.48
